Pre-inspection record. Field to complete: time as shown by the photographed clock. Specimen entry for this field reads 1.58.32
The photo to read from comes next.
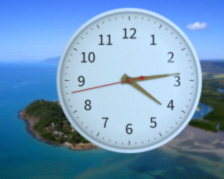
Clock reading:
4.13.43
